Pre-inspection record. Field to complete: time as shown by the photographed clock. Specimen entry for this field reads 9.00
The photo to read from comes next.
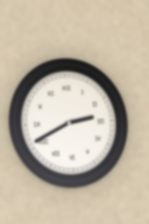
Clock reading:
2.41
